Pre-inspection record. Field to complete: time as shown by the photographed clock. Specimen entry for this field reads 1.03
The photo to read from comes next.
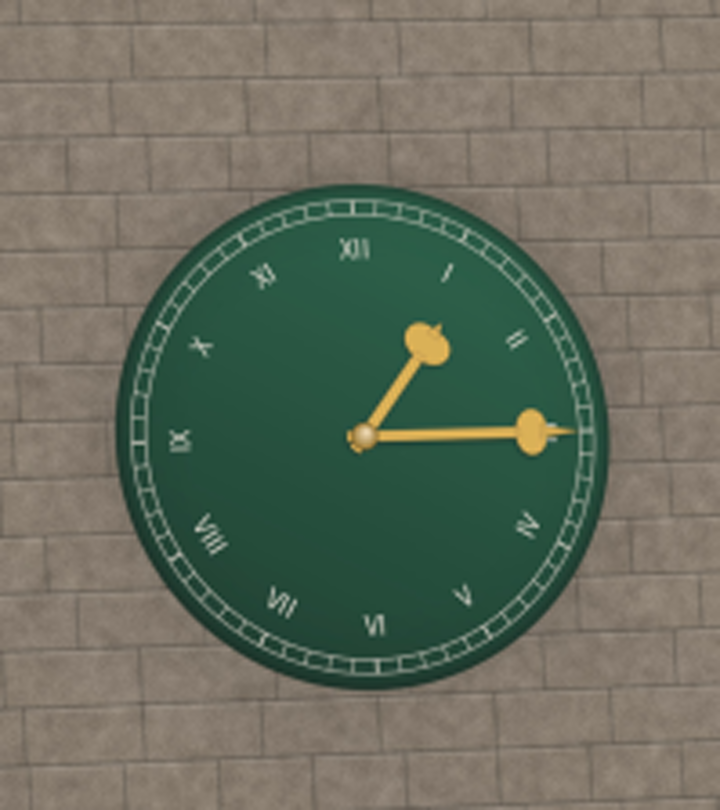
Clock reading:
1.15
